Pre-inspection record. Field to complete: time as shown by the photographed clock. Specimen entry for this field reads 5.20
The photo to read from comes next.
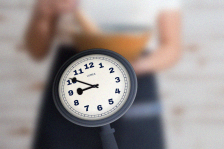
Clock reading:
8.51
